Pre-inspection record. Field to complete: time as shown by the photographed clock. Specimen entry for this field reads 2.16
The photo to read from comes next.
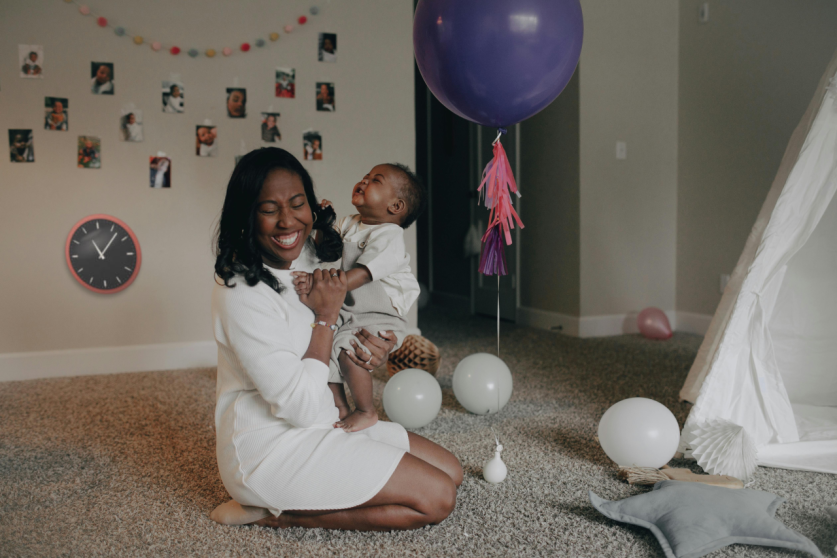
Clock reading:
11.07
